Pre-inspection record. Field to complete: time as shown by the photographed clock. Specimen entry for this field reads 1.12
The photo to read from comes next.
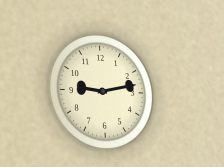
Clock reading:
9.13
